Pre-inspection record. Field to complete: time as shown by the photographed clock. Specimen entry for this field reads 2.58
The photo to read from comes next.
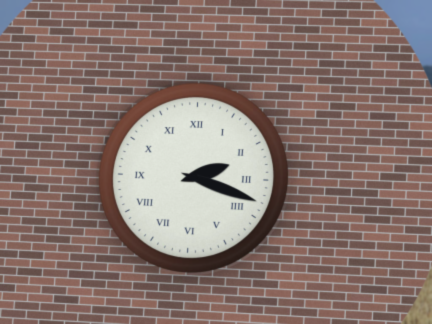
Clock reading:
2.18
